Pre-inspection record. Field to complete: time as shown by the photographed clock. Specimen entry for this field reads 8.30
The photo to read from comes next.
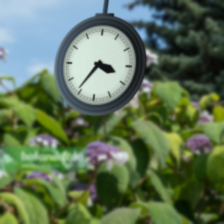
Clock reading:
3.36
